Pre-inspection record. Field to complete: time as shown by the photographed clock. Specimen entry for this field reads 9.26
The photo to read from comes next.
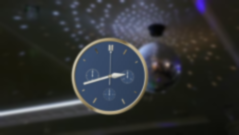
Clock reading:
2.42
